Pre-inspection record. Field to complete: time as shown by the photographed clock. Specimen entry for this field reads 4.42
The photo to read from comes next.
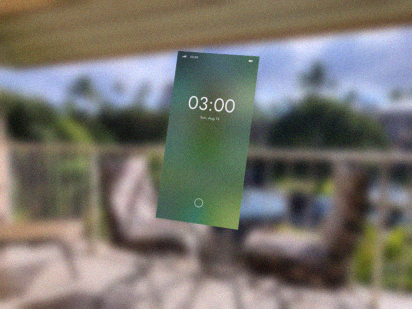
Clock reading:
3.00
